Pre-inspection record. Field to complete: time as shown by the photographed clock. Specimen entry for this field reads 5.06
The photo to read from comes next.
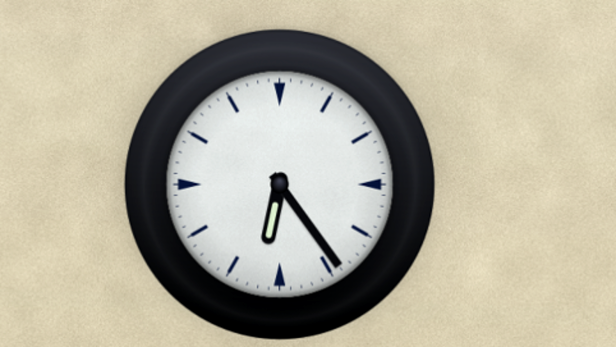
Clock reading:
6.24
